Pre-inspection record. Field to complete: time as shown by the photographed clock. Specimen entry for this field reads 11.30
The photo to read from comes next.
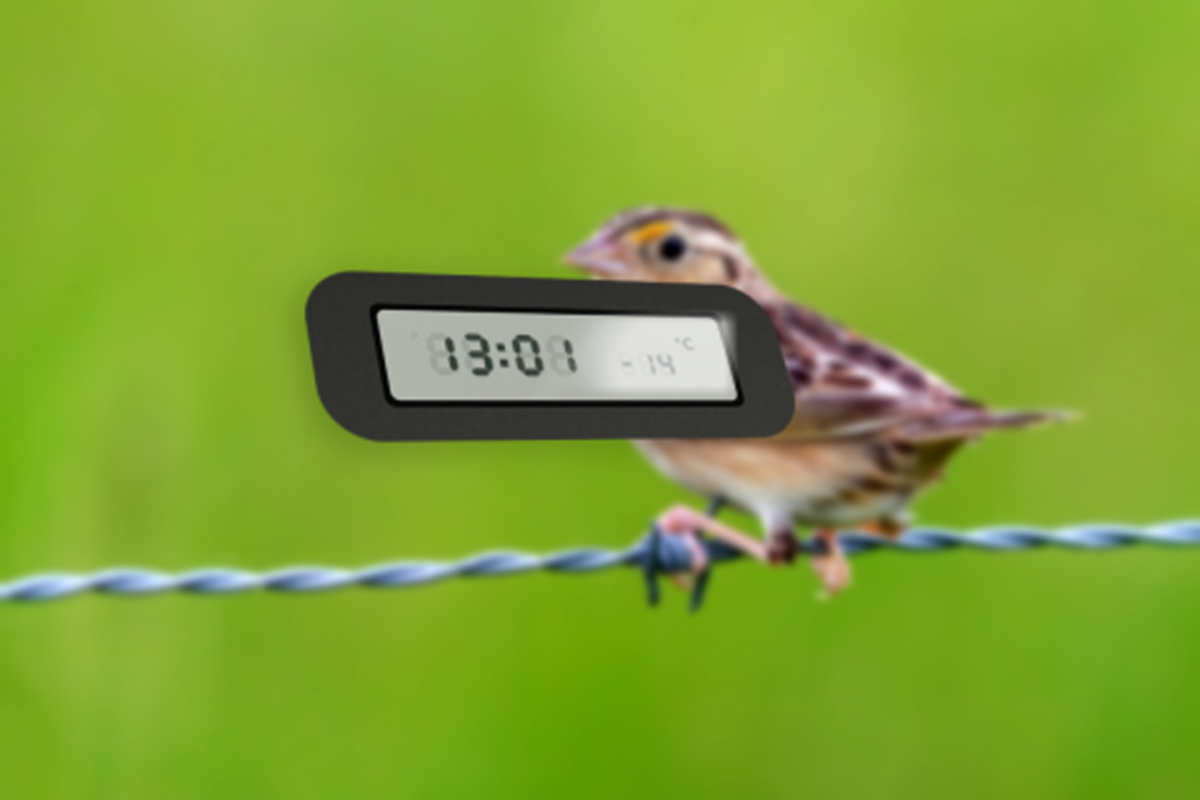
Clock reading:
13.01
